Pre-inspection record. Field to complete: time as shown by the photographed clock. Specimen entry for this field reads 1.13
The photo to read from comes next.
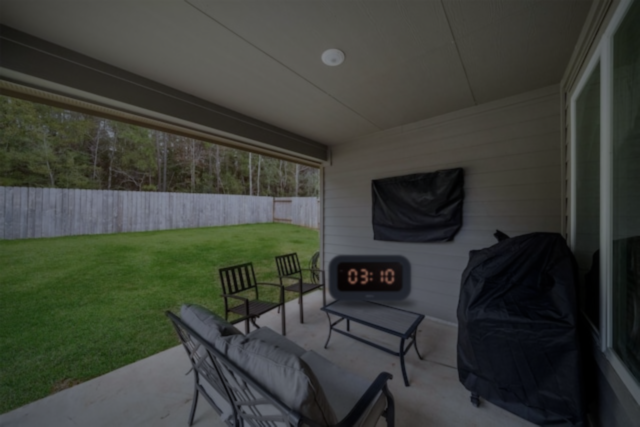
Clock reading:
3.10
